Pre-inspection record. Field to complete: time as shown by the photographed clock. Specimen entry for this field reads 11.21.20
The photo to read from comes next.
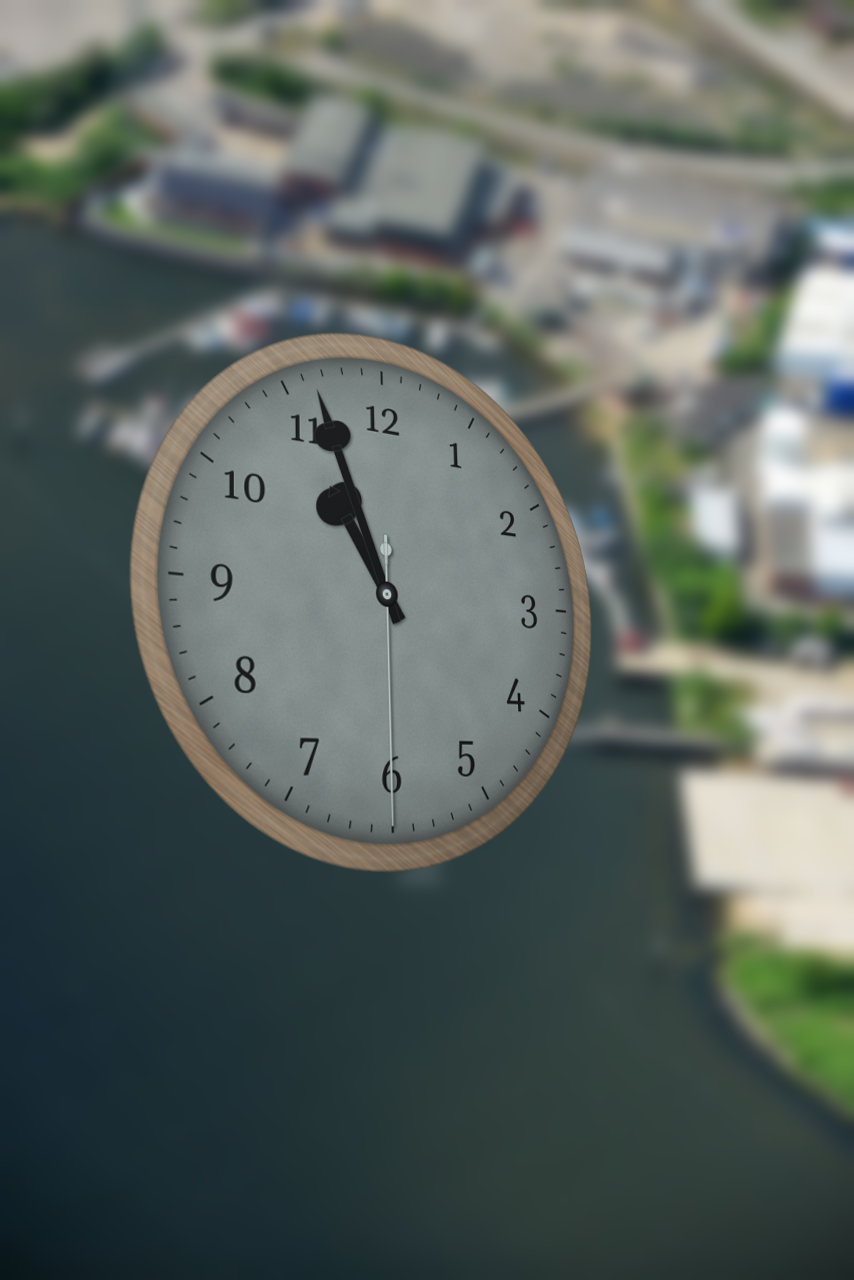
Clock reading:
10.56.30
